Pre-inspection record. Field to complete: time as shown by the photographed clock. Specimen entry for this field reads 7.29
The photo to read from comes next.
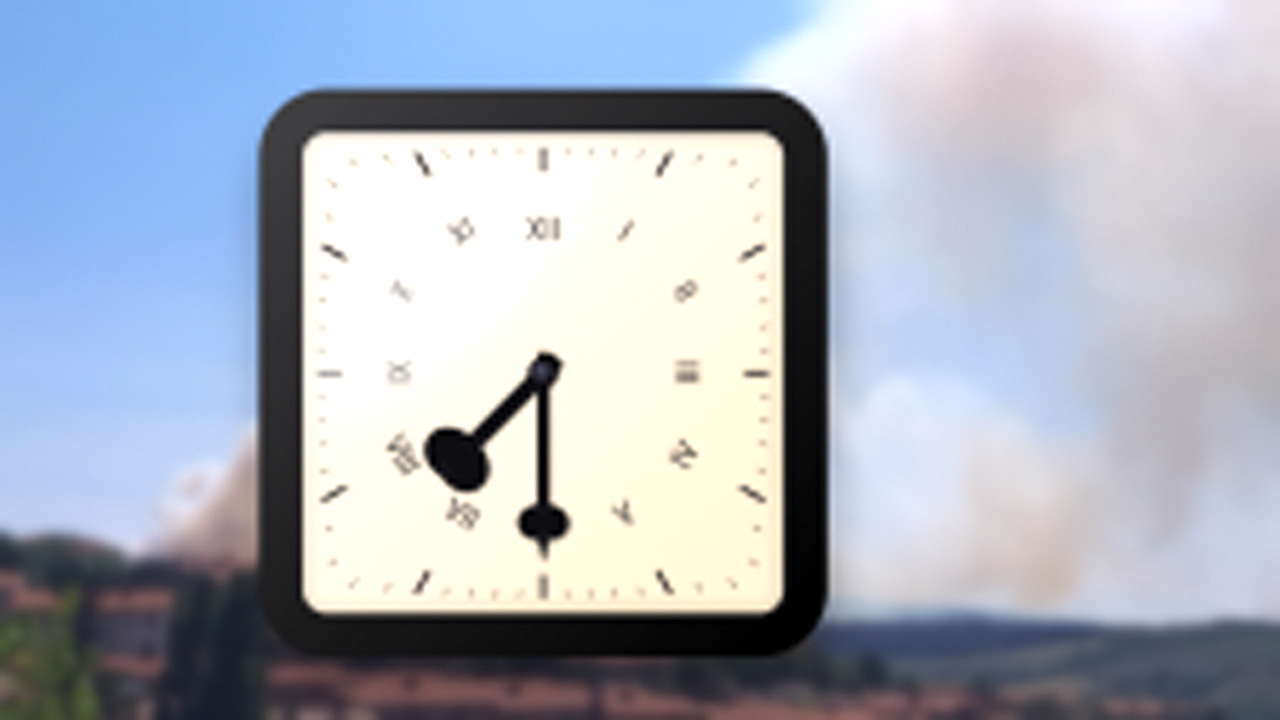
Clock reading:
7.30
